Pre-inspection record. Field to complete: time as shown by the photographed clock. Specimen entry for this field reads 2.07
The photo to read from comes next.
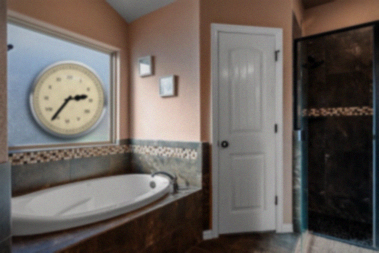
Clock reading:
2.36
